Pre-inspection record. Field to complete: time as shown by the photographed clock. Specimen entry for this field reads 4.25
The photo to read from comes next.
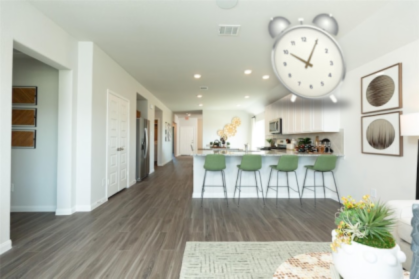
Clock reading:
10.05
